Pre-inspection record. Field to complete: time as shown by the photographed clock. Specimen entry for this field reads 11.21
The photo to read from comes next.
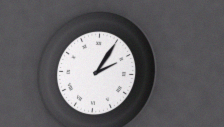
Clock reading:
2.05
